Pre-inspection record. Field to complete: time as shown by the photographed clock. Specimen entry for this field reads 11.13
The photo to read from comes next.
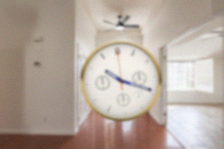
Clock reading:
10.19
